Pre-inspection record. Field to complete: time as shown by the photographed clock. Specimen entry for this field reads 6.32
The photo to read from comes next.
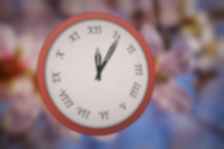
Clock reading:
12.06
